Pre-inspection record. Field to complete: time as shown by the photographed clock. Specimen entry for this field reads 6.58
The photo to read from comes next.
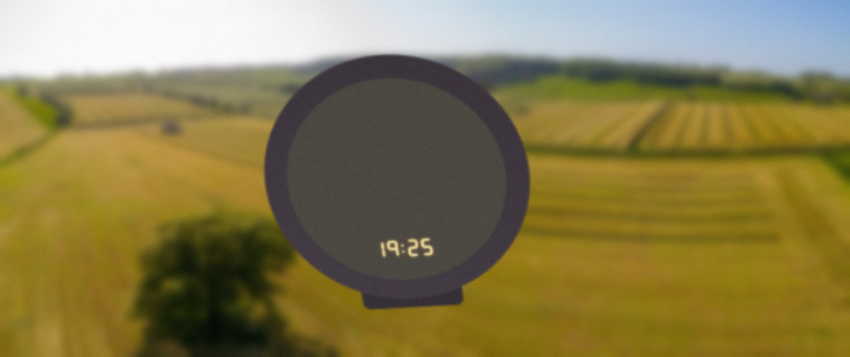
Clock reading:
19.25
